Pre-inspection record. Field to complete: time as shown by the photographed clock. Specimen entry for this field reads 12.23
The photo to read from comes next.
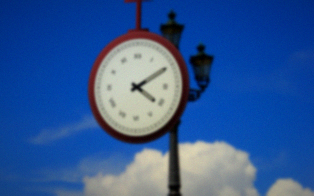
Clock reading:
4.10
